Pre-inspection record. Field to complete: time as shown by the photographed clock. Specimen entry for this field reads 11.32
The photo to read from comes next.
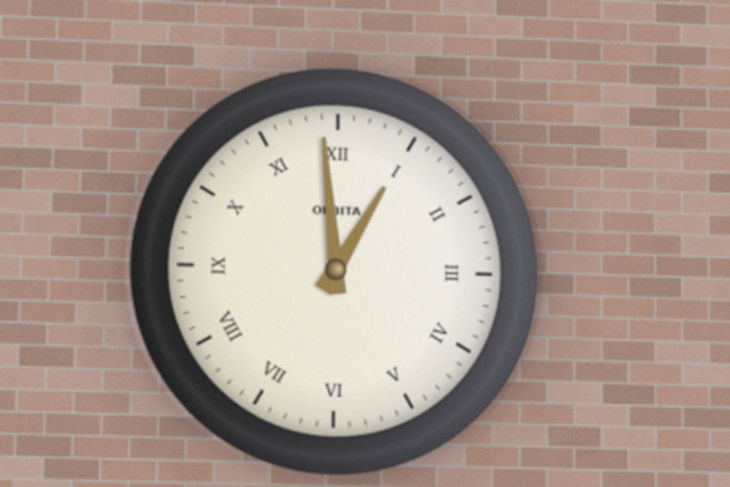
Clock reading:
12.59
